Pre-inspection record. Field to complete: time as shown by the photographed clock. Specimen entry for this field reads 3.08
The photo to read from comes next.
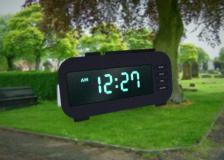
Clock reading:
12.27
